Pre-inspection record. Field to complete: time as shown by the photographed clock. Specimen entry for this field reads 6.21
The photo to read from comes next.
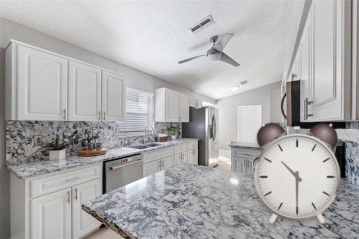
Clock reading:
10.30
